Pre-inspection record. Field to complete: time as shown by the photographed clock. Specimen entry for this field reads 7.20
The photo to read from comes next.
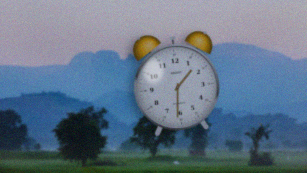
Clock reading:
1.31
